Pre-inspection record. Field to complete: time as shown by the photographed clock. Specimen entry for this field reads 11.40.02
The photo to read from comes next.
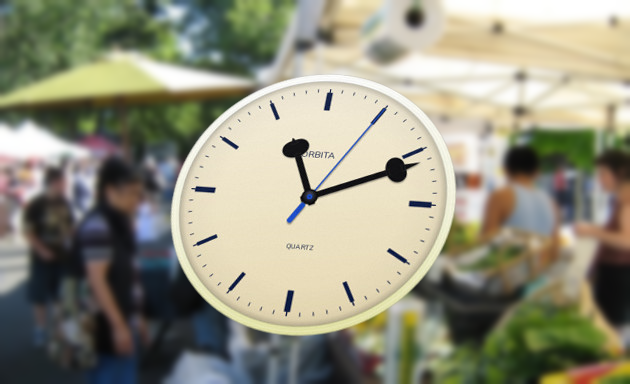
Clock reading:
11.11.05
